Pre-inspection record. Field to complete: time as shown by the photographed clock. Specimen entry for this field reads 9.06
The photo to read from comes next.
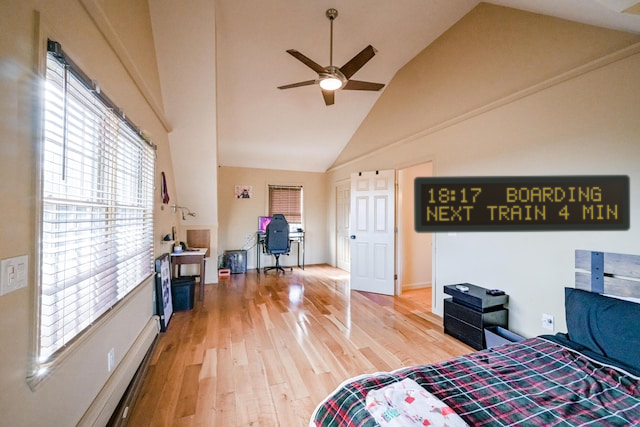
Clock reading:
18.17
